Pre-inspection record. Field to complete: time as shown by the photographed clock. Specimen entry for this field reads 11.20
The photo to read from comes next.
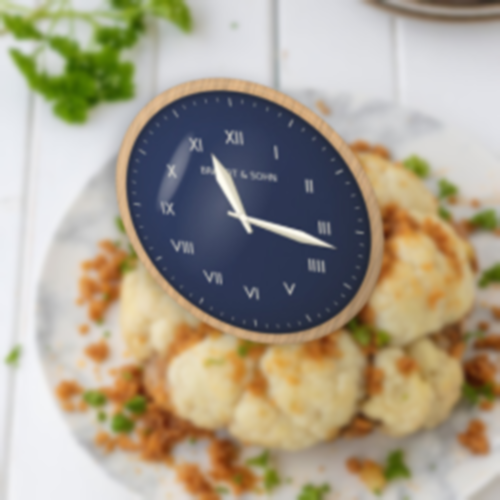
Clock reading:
11.17
